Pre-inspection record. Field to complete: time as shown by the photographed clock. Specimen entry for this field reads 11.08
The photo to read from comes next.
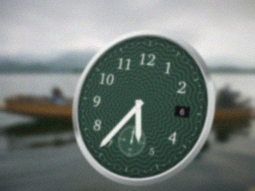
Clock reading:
5.36
